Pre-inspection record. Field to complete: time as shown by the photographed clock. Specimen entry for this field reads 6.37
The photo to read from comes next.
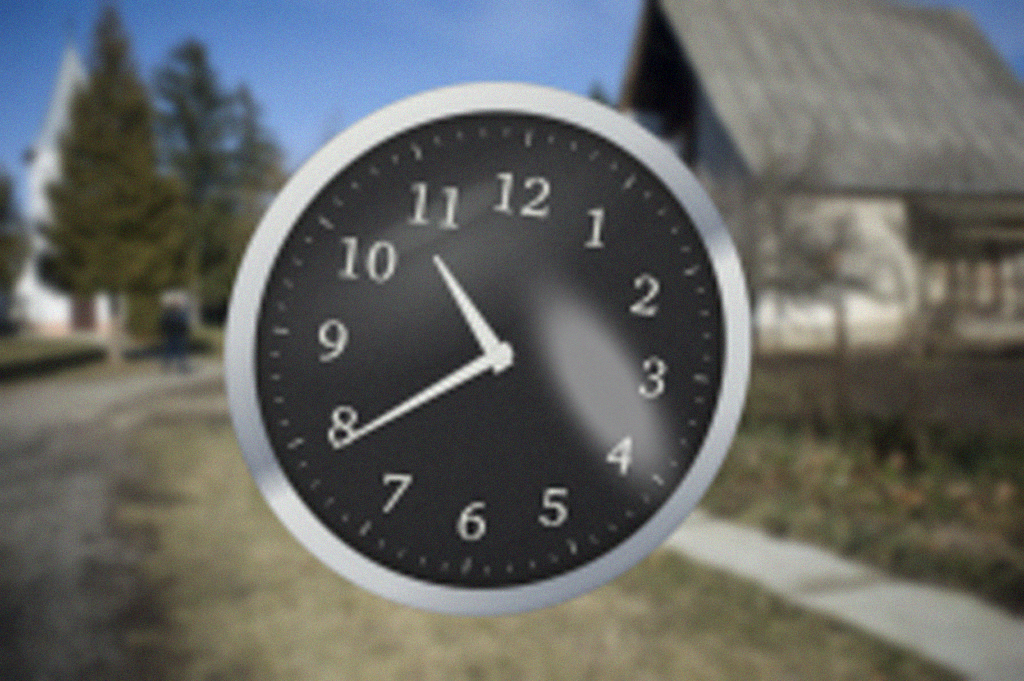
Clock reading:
10.39
